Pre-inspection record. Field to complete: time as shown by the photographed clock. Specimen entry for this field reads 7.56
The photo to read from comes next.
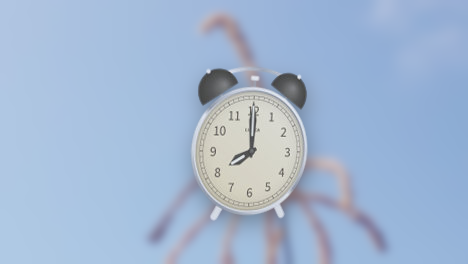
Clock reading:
8.00
